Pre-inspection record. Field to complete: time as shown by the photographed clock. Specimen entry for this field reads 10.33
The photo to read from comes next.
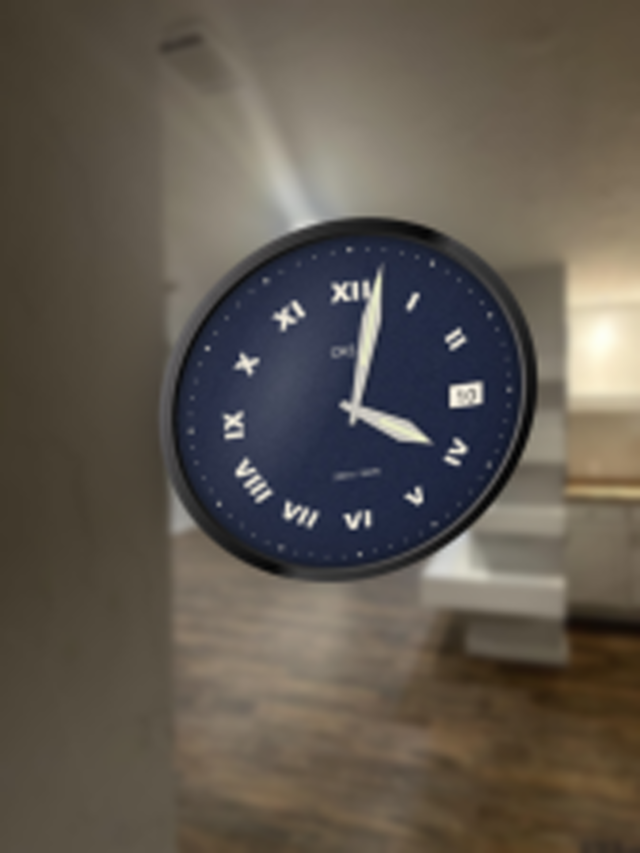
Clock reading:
4.02
